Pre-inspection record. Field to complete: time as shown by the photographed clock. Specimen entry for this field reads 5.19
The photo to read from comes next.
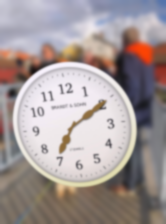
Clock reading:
7.10
